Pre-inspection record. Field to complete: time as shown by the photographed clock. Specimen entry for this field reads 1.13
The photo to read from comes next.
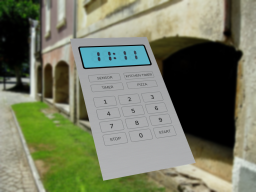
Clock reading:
11.11
